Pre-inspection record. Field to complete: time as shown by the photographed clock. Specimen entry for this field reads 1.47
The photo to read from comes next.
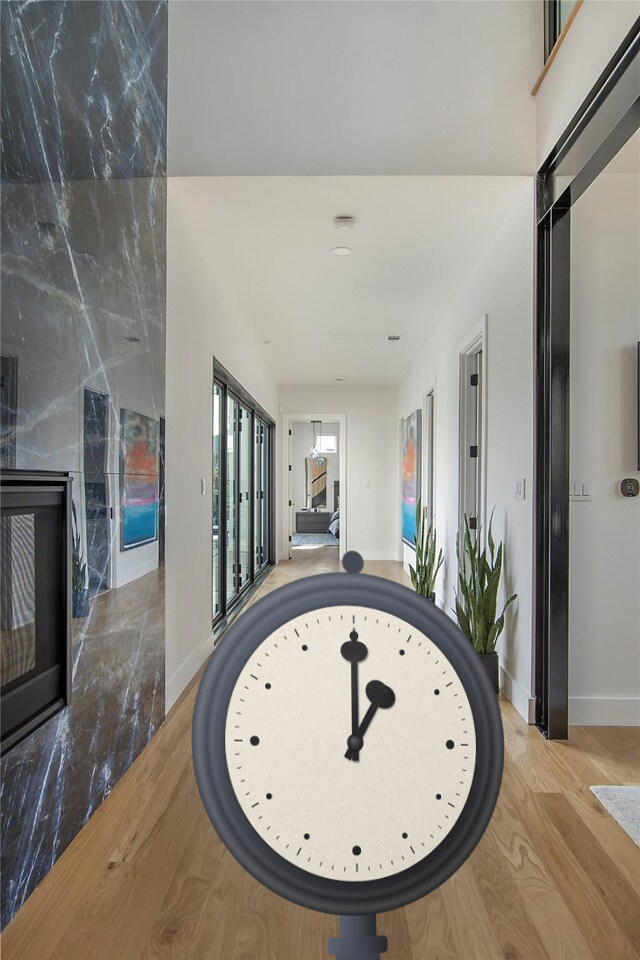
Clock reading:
1.00
